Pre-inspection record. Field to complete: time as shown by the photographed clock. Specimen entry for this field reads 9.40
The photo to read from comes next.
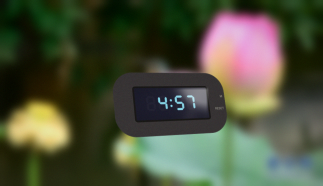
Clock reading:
4.57
